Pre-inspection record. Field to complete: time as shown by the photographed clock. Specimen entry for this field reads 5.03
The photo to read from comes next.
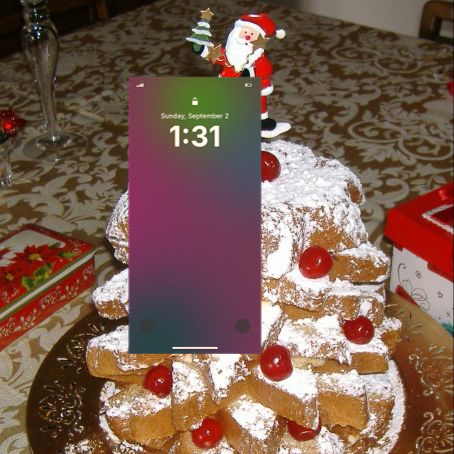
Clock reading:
1.31
